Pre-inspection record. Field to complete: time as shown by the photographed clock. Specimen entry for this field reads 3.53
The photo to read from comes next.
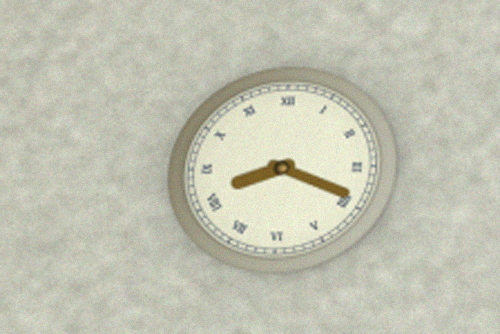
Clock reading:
8.19
